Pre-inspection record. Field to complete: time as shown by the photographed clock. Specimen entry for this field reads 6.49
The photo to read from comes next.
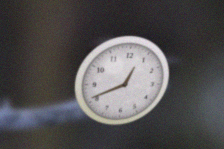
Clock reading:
12.41
